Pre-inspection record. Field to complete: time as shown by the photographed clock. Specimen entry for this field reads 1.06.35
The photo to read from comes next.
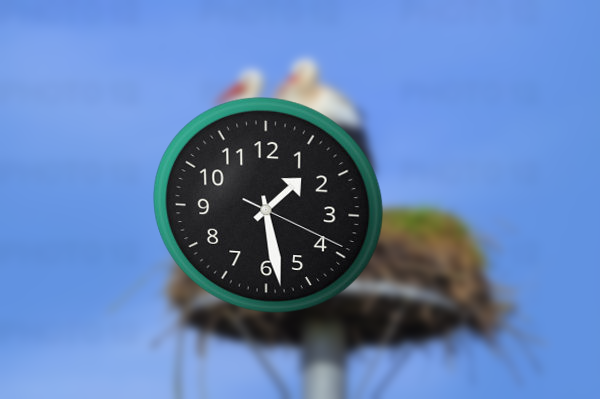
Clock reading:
1.28.19
